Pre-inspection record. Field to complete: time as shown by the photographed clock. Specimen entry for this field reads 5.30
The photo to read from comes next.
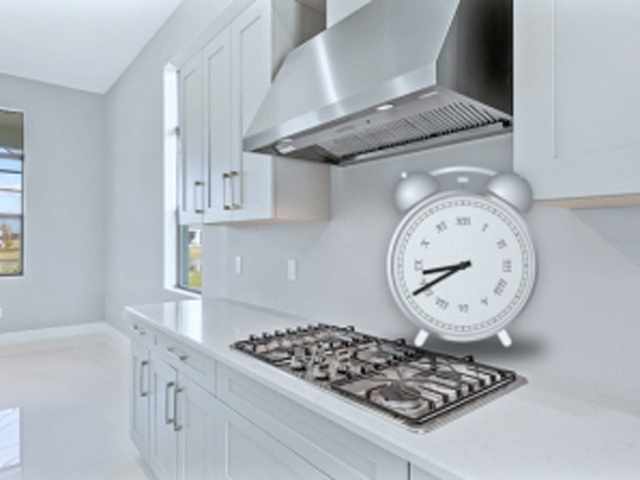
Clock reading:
8.40
